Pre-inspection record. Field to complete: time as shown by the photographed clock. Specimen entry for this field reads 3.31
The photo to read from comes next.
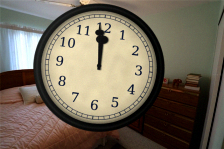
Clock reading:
11.59
